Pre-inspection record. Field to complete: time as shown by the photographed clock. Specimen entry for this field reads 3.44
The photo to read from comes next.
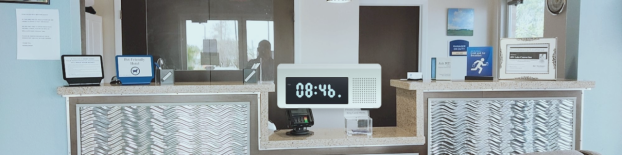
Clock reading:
8.46
